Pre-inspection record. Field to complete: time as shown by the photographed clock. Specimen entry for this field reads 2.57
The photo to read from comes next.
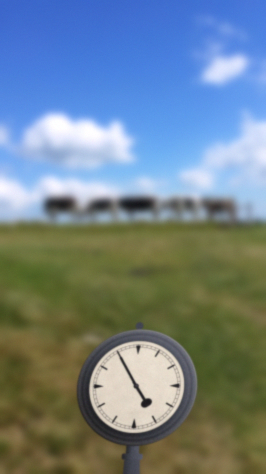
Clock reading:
4.55
